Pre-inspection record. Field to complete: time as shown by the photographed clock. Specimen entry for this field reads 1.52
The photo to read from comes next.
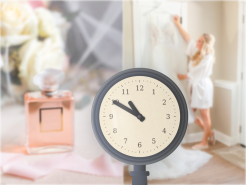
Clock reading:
10.50
